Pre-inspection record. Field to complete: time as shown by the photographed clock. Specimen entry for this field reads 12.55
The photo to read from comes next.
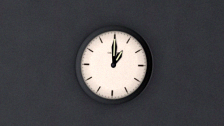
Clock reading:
1.00
